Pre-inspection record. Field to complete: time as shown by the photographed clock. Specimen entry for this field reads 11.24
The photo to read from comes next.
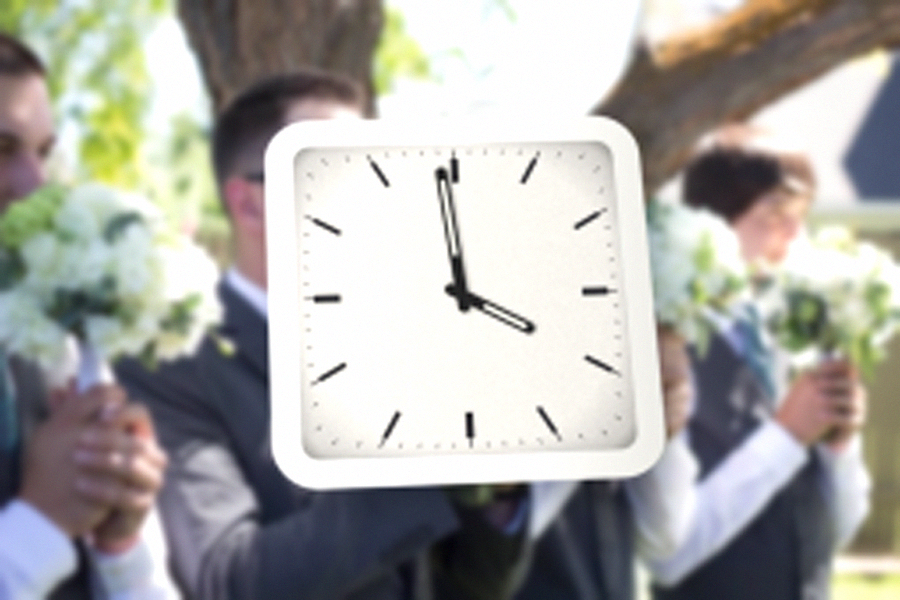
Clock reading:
3.59
